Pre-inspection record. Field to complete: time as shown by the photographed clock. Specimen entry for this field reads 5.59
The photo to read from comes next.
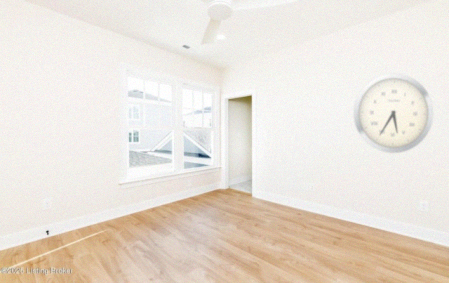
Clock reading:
5.35
